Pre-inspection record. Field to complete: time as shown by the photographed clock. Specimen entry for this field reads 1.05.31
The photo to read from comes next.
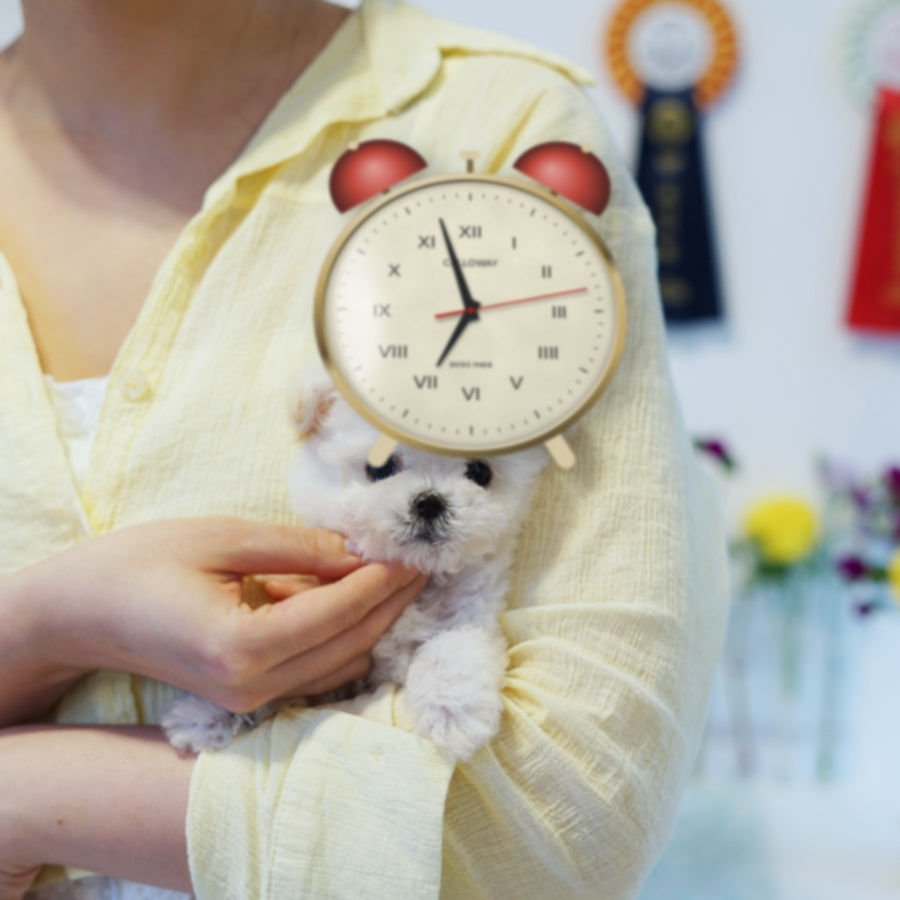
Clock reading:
6.57.13
